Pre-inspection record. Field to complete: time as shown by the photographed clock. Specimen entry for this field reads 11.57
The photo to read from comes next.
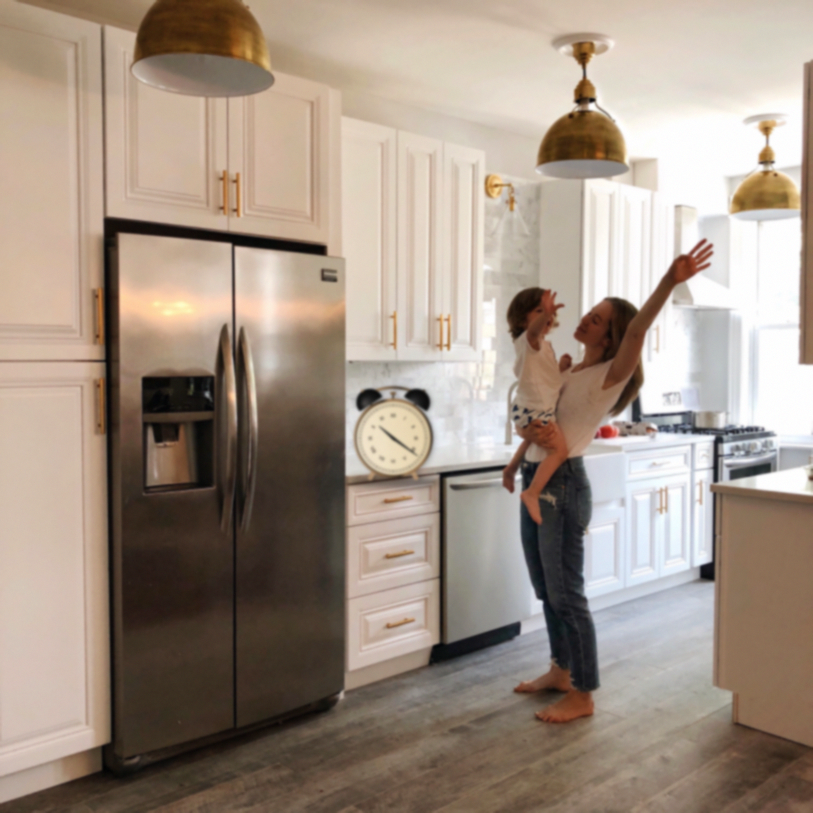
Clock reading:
10.21
